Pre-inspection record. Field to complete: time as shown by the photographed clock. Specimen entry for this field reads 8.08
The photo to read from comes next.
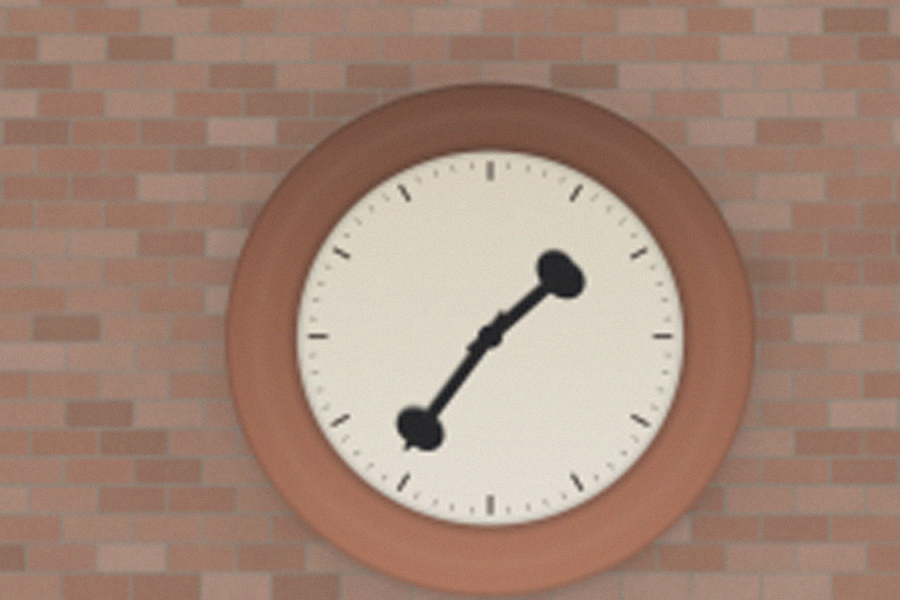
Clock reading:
1.36
